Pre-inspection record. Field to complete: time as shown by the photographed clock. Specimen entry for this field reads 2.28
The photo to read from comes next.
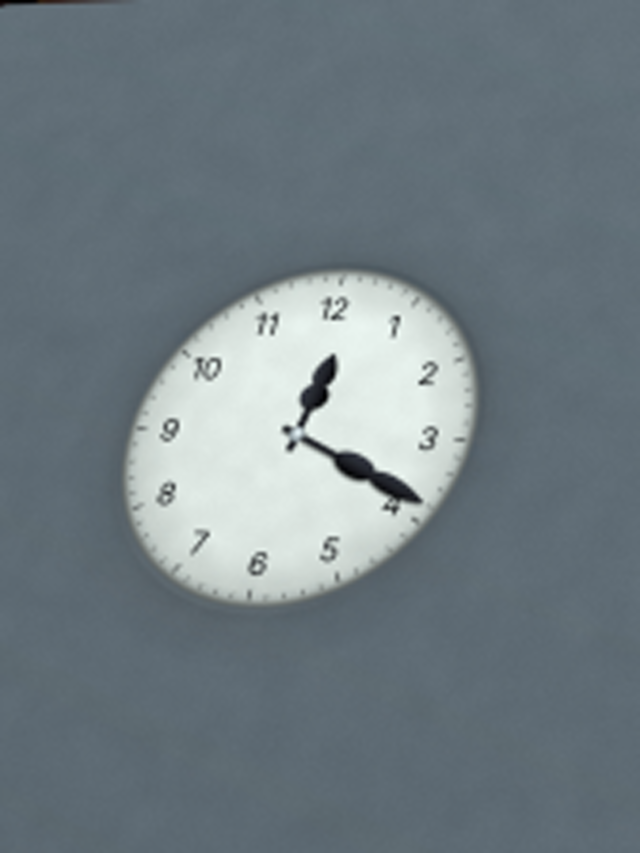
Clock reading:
12.19
